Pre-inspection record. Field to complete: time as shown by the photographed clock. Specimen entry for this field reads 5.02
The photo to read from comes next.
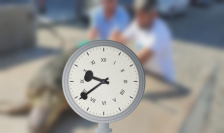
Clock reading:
9.39
